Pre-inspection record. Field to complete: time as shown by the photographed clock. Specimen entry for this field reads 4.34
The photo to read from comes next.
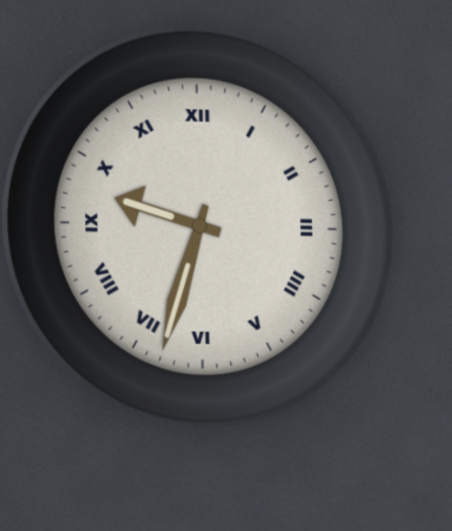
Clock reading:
9.33
